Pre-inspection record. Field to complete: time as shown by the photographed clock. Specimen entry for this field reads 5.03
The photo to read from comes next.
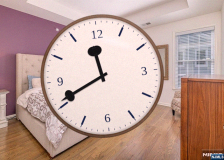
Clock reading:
11.41
